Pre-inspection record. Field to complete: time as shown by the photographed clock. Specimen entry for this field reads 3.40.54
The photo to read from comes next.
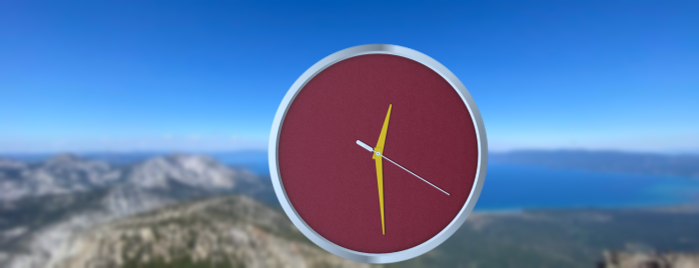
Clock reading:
12.29.20
